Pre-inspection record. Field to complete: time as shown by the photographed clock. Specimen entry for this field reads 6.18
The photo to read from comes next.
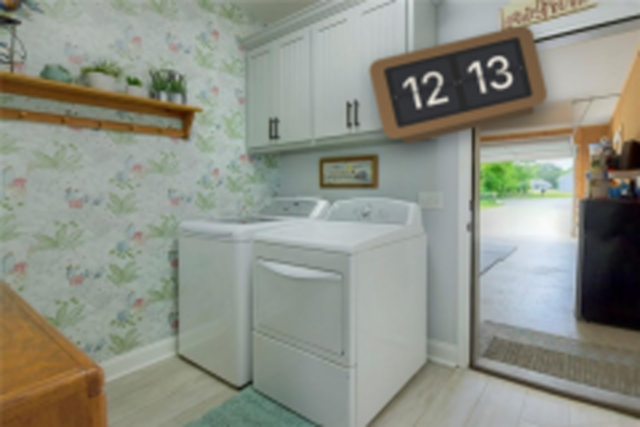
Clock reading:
12.13
